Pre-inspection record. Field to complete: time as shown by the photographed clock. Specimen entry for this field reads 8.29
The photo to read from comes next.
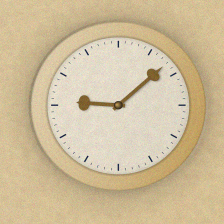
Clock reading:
9.08
